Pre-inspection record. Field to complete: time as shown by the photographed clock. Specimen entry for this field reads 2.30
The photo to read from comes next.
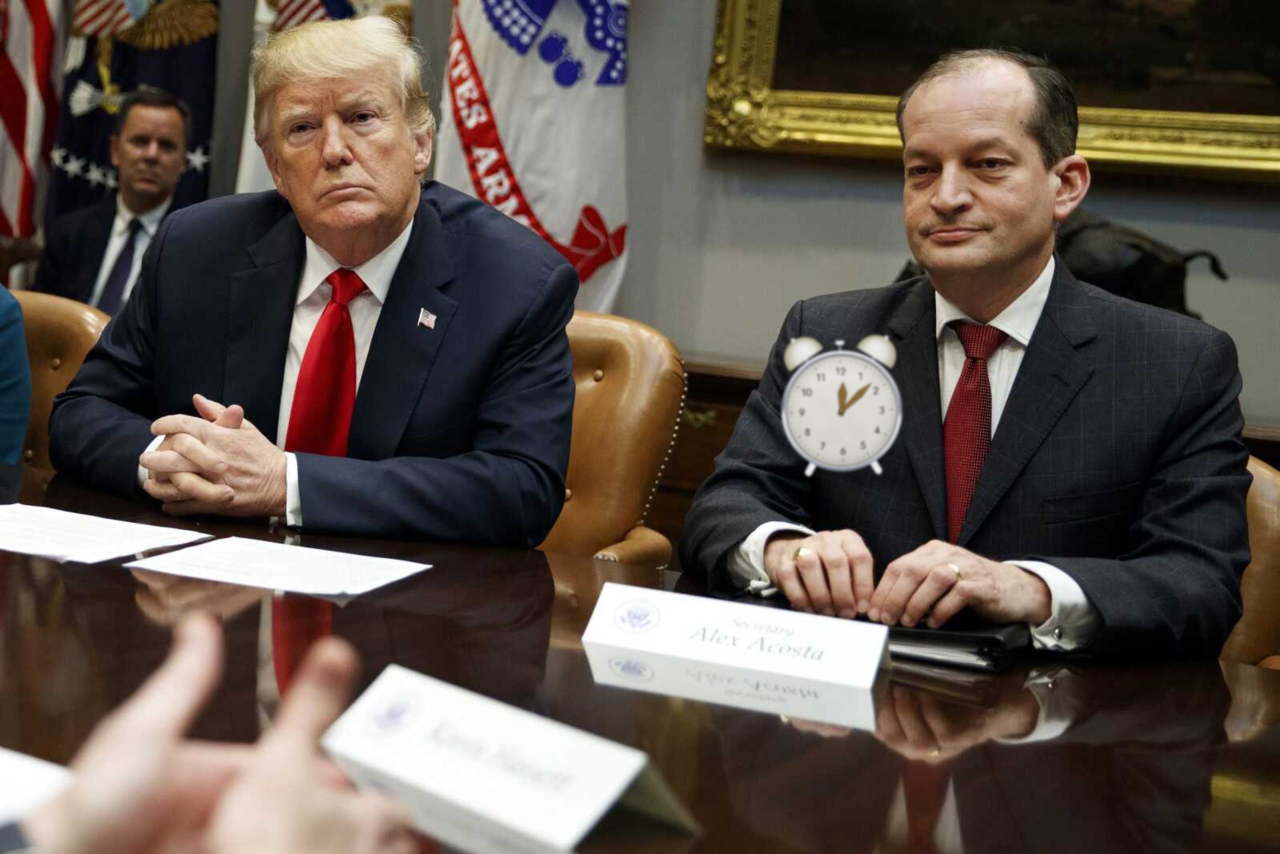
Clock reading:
12.08
